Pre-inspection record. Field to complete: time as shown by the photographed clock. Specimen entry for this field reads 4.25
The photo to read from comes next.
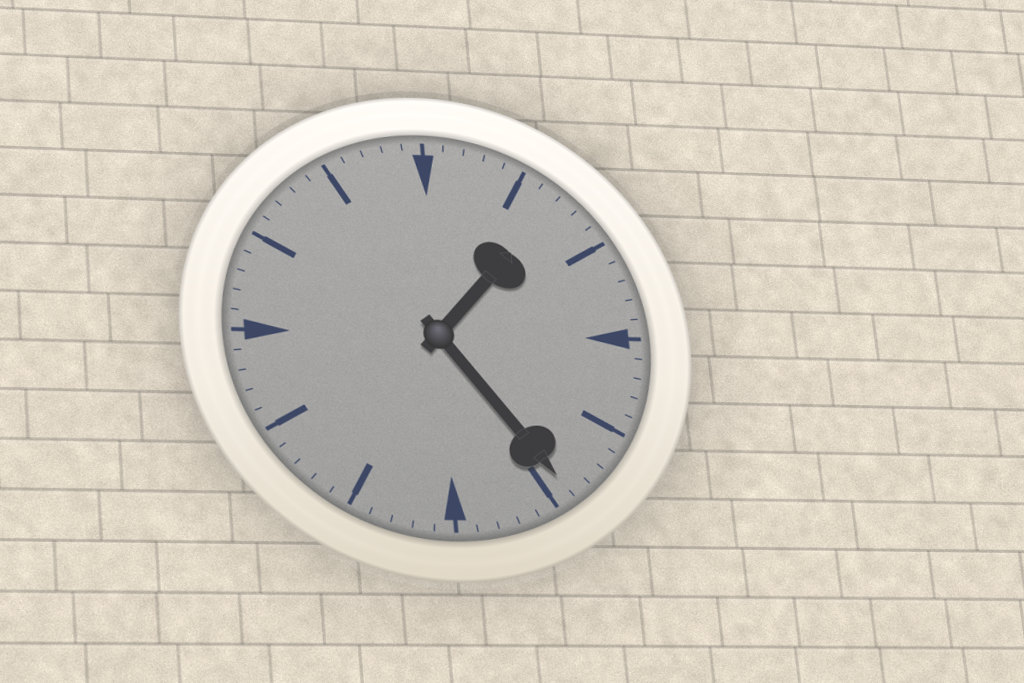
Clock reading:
1.24
